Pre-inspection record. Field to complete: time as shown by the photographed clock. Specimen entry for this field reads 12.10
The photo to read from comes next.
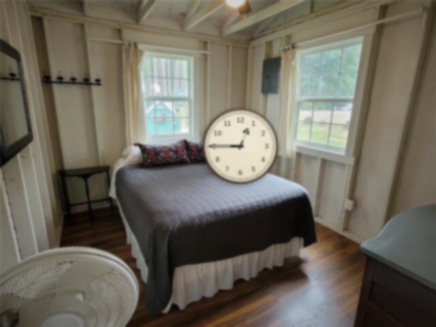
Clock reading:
12.45
